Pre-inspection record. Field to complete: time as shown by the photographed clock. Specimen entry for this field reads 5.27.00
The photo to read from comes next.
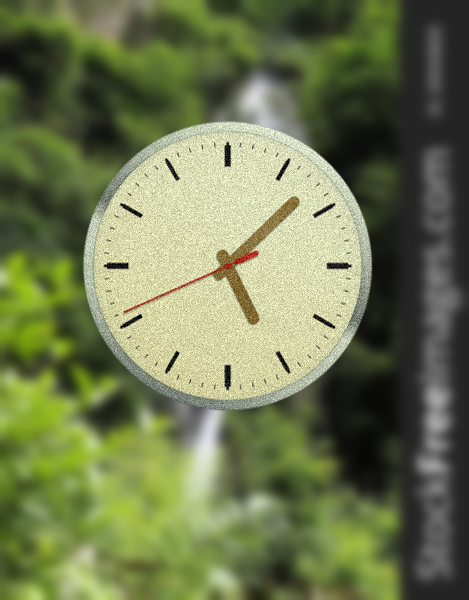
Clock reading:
5.07.41
